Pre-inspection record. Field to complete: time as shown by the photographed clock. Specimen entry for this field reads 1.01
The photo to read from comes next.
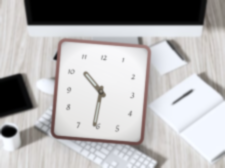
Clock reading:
10.31
